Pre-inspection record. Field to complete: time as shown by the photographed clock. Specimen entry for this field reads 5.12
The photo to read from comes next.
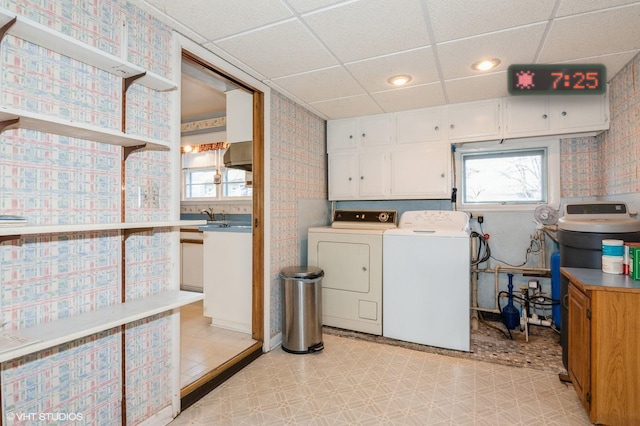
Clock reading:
7.25
